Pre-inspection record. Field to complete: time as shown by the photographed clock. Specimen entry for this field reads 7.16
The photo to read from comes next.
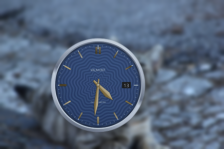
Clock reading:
4.31
